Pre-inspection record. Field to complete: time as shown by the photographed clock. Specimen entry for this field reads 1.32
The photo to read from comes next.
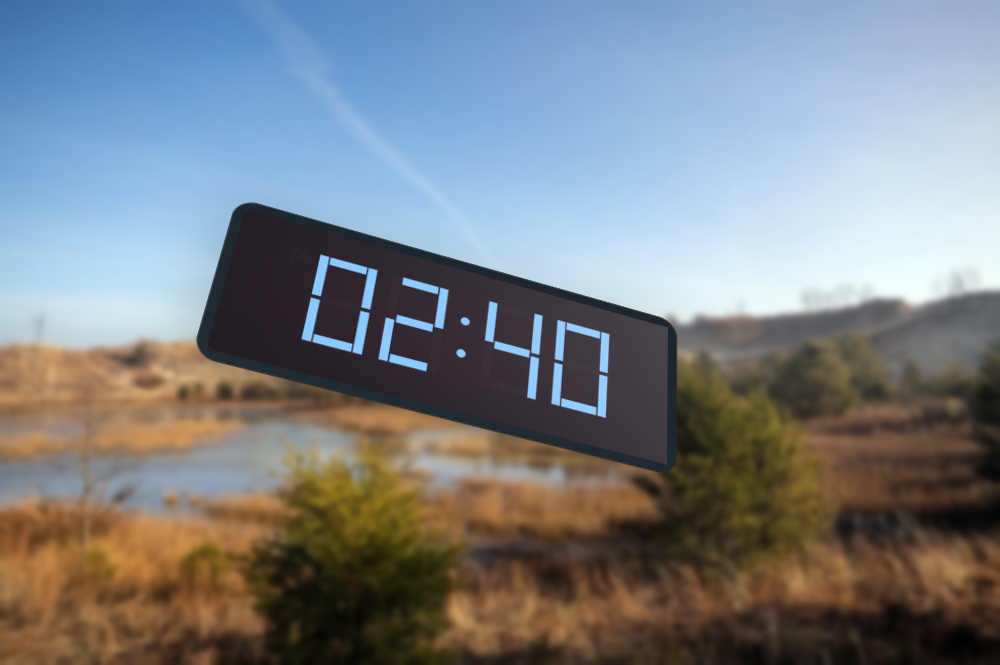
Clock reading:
2.40
